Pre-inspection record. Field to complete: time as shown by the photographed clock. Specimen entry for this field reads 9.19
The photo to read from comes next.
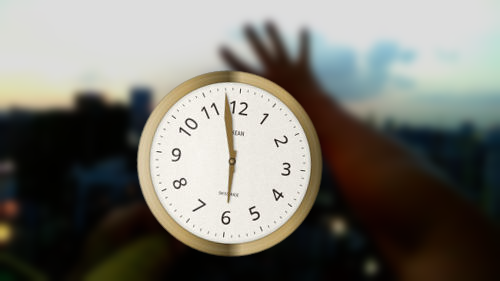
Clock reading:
5.58
